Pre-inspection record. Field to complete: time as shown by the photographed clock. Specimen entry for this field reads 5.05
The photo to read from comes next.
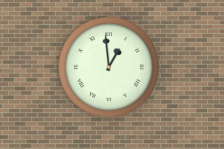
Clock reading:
12.59
